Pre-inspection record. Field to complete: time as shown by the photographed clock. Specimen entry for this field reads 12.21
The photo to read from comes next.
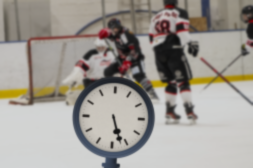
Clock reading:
5.27
